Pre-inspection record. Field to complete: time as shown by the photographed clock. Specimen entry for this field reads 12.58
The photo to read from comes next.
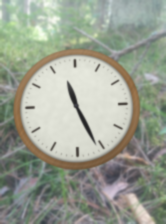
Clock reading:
11.26
